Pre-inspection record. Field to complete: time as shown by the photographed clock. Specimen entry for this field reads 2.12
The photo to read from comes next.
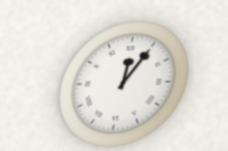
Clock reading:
12.05
